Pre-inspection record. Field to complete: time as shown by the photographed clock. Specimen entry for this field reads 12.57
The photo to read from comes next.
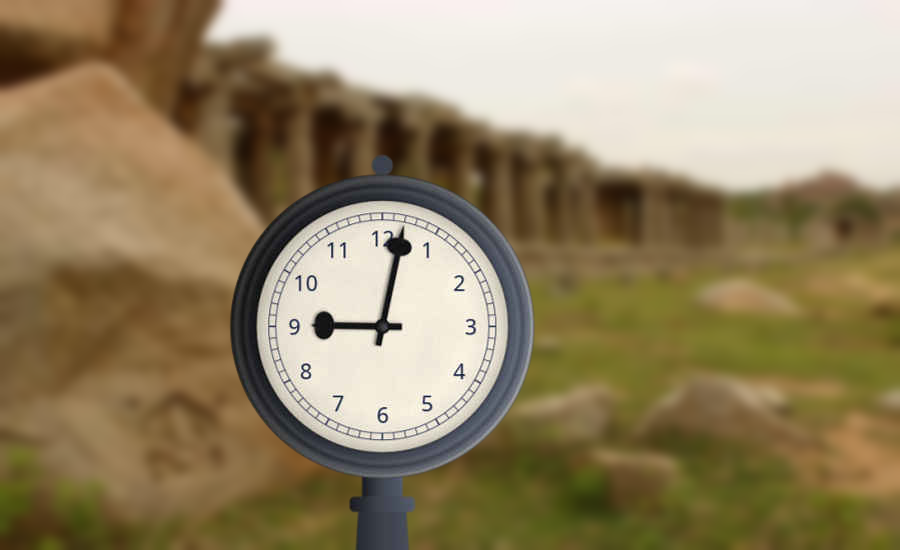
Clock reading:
9.02
